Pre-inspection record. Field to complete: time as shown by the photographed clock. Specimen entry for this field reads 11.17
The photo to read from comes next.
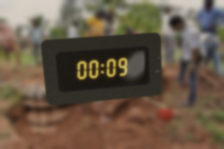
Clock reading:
0.09
